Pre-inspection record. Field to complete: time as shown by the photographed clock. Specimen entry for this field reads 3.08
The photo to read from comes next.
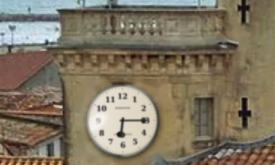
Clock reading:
6.15
